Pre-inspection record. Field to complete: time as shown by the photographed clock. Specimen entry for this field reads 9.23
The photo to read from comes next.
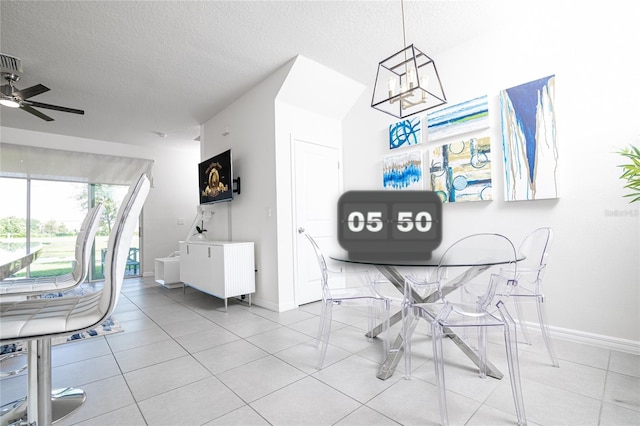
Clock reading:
5.50
